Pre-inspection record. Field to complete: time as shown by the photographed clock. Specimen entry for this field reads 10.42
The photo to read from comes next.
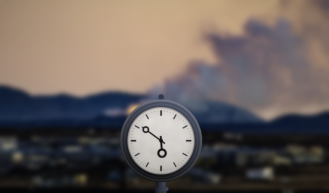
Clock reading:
5.51
